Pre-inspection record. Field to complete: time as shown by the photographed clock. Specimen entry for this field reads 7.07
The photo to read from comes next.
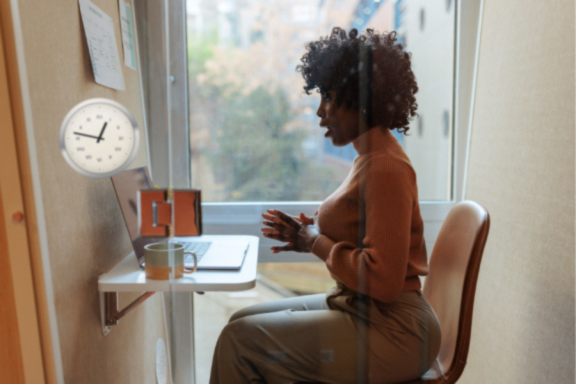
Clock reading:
12.47
